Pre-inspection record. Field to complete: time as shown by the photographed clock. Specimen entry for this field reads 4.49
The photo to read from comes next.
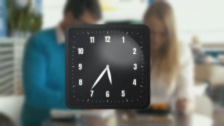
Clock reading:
5.36
